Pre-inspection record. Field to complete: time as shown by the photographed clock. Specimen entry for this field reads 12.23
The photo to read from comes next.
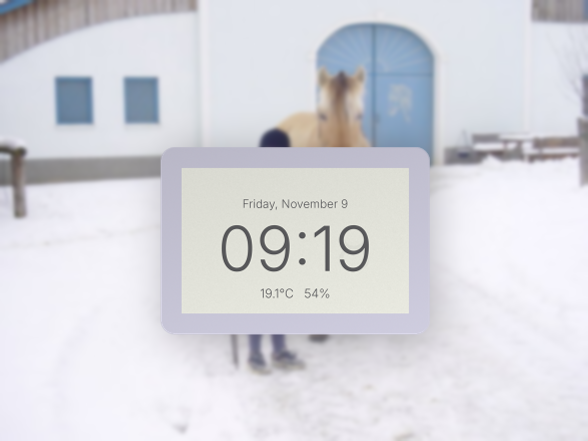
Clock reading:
9.19
